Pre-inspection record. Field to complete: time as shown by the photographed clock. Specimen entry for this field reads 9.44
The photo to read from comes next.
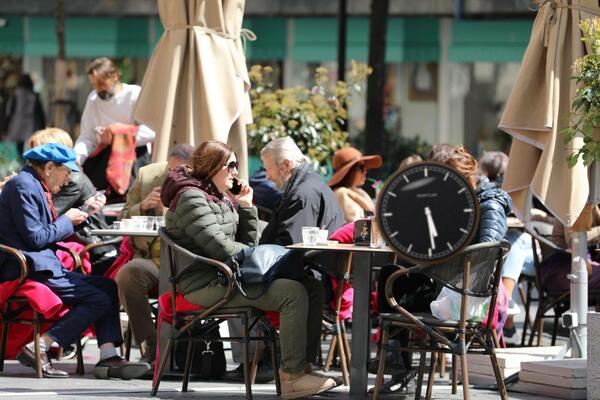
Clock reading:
5.29
